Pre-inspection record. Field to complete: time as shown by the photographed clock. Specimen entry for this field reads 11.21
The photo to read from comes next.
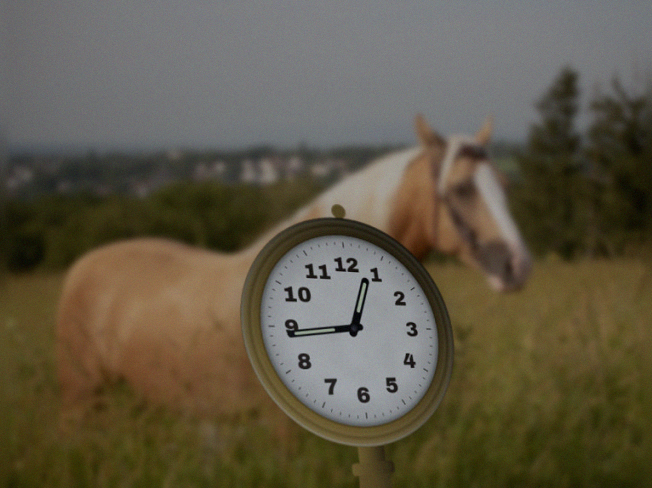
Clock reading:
12.44
